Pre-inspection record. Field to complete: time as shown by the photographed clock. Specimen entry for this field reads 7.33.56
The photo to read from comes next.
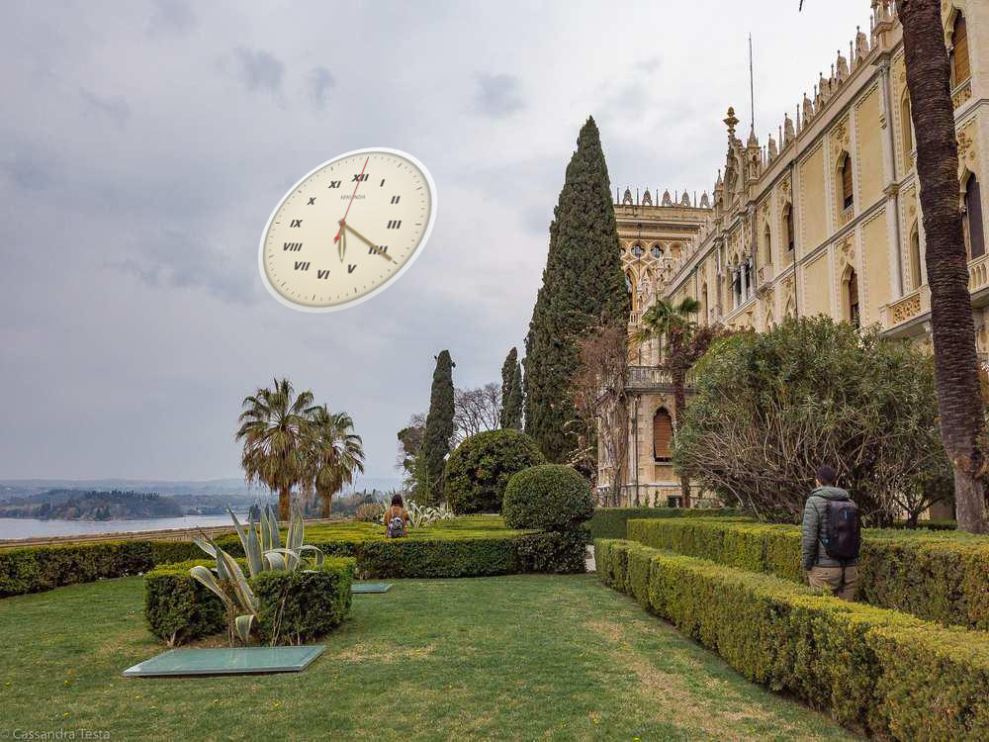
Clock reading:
5.20.00
